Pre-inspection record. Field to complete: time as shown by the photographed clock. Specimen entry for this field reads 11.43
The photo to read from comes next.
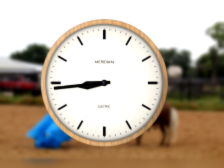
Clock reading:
8.44
